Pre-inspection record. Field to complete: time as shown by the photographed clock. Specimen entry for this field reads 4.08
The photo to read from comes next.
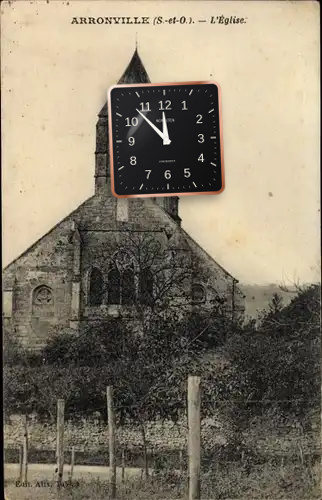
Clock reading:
11.53
